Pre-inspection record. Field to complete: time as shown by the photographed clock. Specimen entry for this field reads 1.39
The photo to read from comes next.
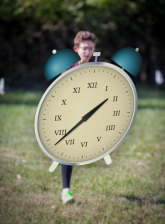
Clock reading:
1.38
